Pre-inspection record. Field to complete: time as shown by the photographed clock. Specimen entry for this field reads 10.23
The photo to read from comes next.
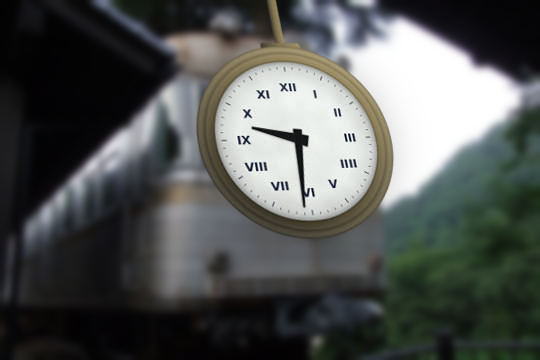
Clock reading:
9.31
